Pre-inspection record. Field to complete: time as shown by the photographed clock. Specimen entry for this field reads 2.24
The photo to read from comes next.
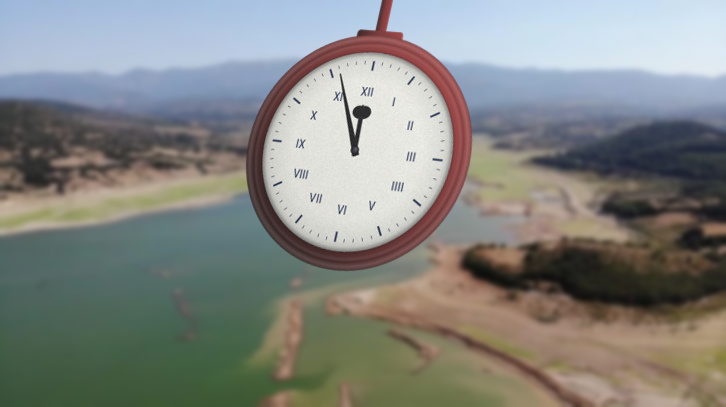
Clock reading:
11.56
